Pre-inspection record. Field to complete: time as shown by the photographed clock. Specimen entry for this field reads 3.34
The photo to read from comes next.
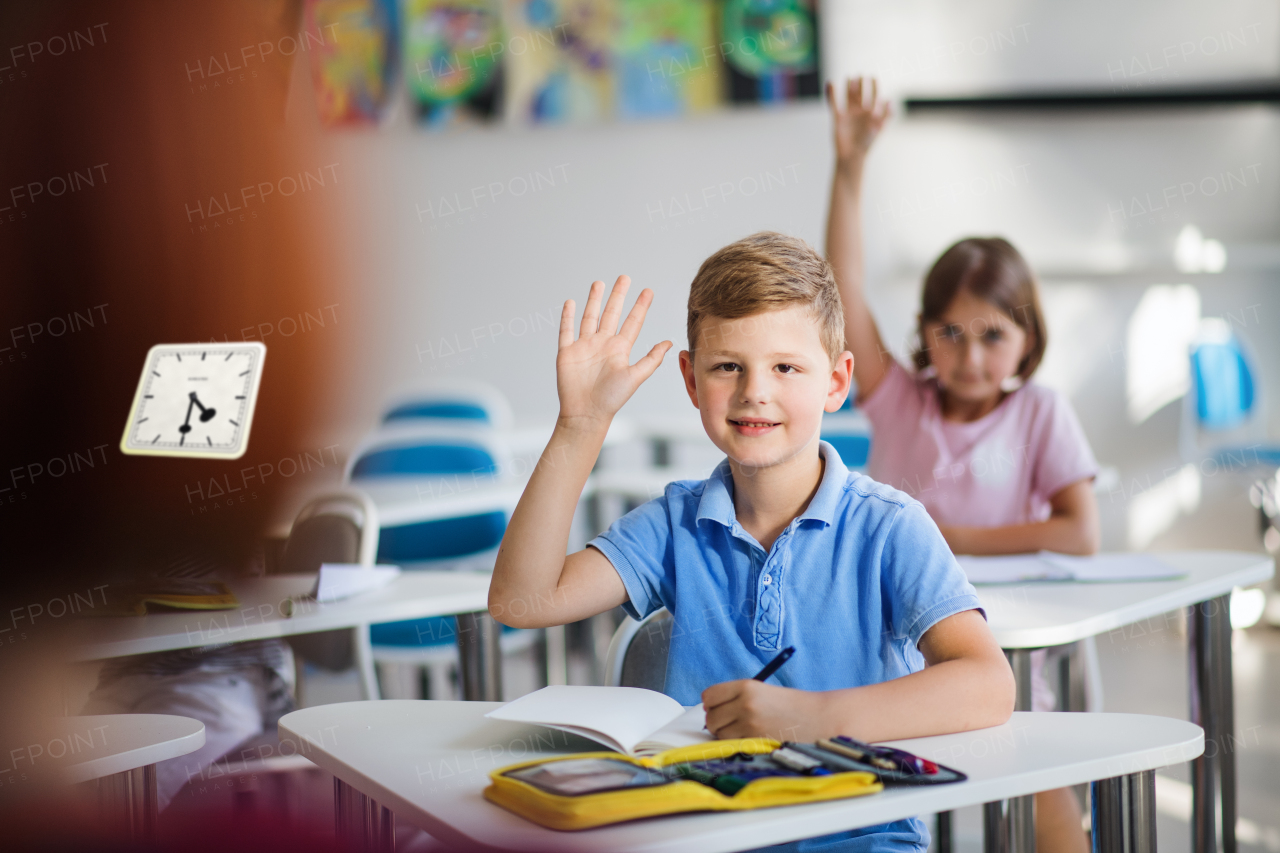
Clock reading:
4.30
